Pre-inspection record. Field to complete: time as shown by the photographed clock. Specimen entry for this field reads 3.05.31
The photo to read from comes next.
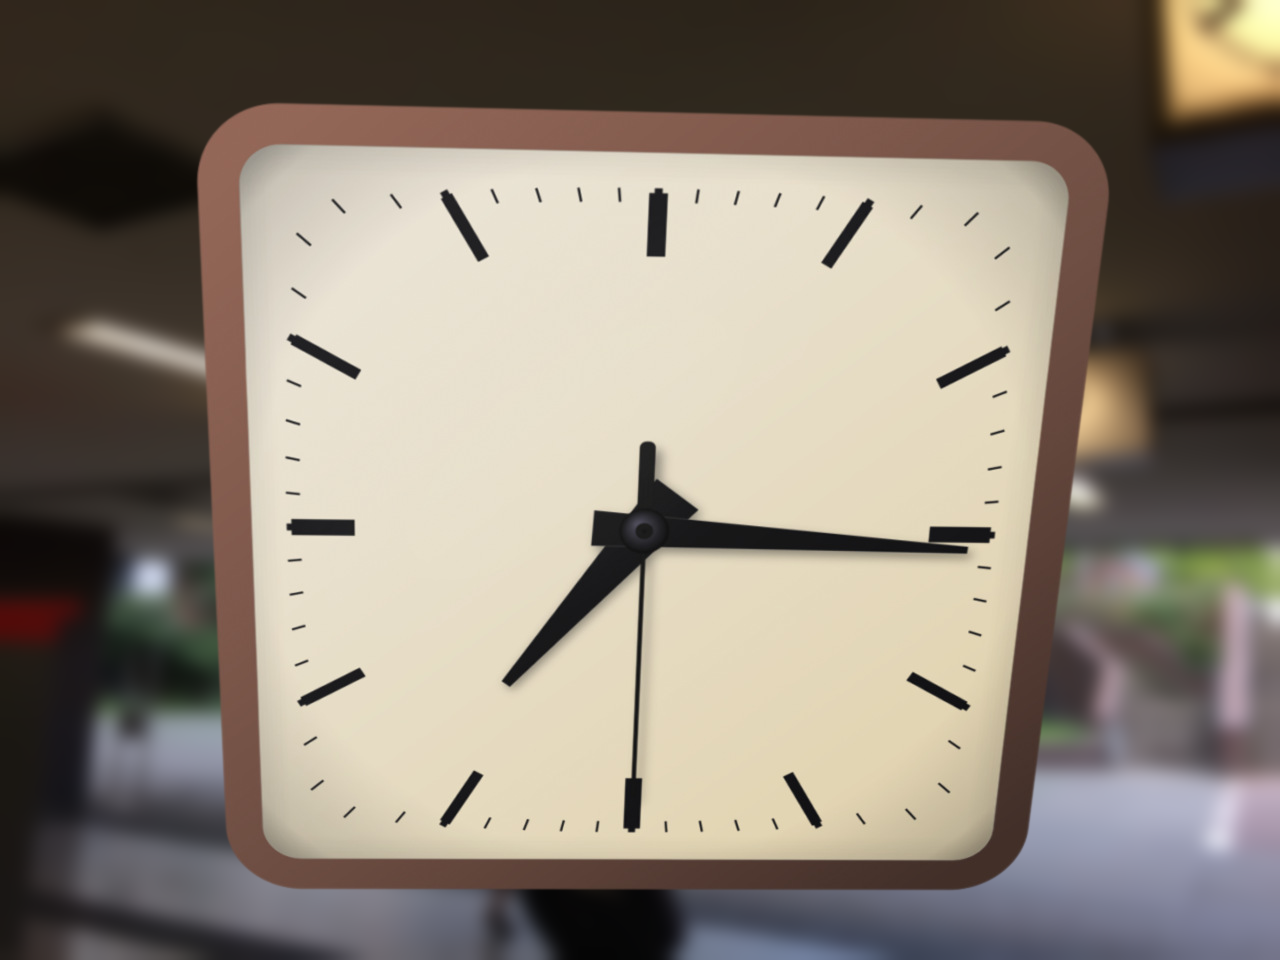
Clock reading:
7.15.30
